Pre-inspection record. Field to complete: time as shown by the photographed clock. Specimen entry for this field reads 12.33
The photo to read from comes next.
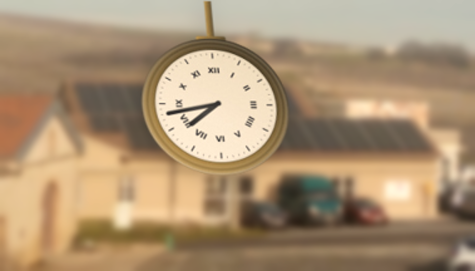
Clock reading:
7.43
